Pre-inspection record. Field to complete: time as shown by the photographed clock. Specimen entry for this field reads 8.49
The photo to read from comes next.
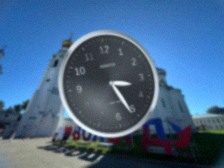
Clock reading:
3.26
